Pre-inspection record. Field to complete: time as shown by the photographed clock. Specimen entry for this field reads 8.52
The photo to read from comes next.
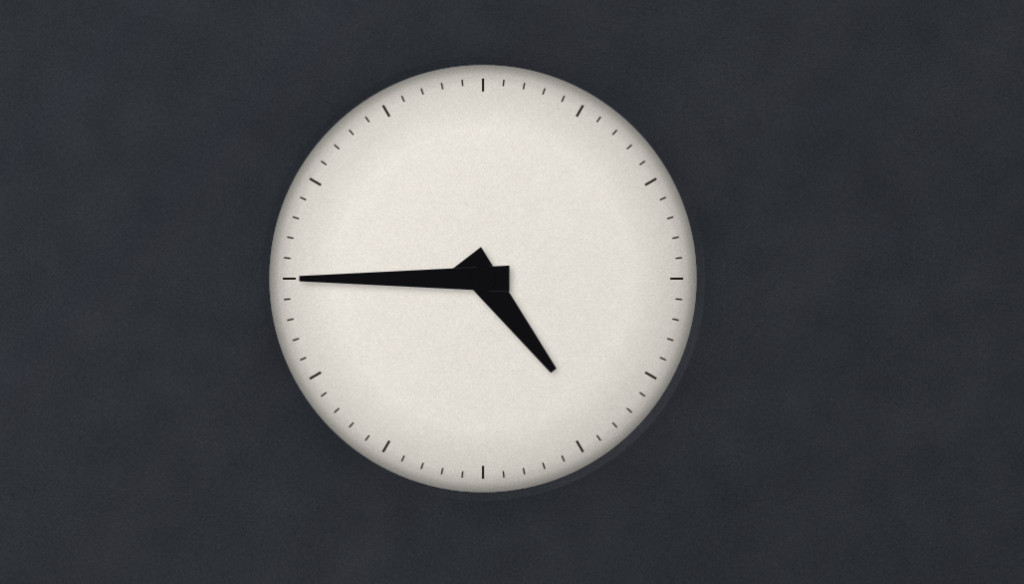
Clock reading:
4.45
